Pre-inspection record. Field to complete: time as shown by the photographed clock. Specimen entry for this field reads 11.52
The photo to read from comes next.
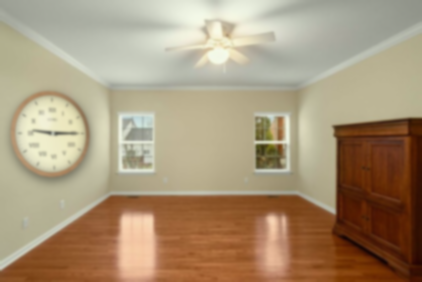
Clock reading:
9.15
